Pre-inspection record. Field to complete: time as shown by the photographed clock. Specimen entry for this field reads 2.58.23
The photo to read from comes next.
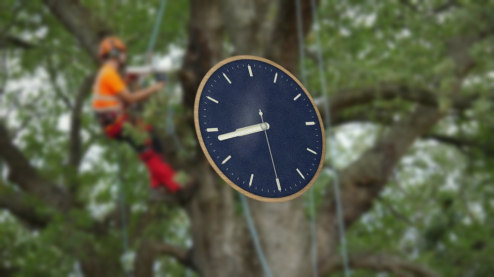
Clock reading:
8.43.30
